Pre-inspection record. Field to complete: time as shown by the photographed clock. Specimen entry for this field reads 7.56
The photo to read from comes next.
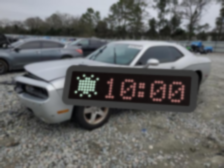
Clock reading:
10.00
